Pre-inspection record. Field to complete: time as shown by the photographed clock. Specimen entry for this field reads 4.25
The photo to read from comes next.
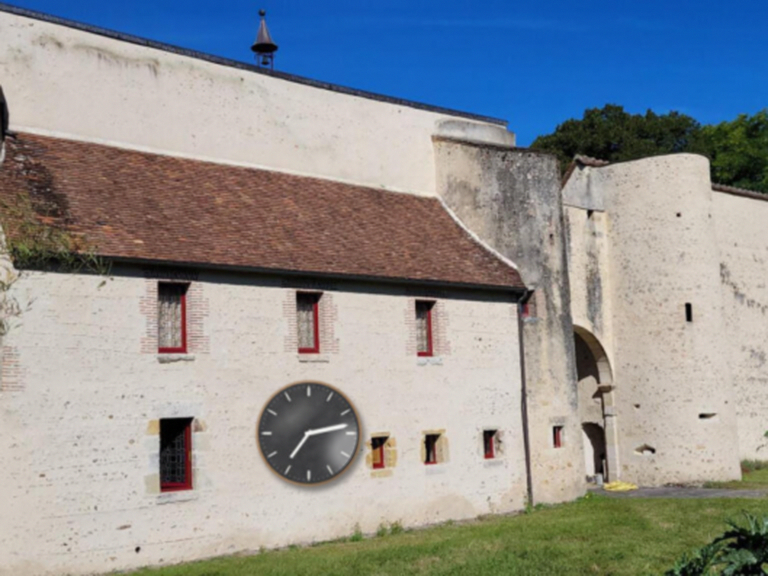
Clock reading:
7.13
